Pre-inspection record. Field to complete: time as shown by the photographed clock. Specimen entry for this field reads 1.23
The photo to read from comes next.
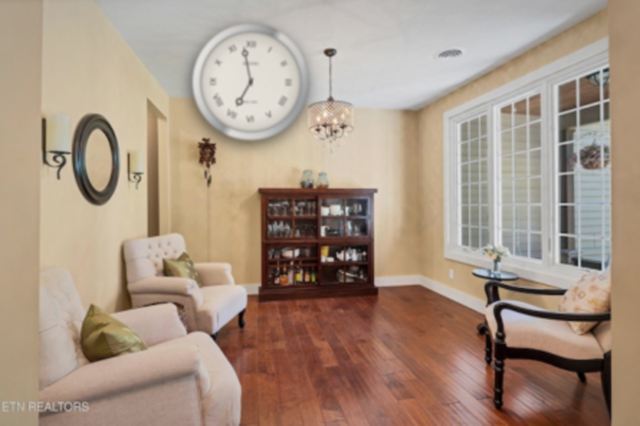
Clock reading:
6.58
